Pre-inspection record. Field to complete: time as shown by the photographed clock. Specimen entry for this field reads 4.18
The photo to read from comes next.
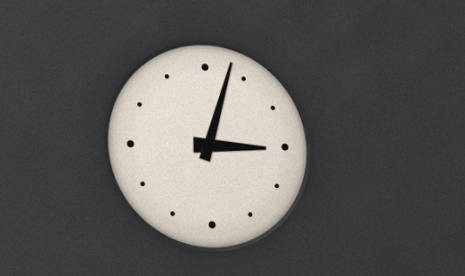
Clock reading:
3.03
